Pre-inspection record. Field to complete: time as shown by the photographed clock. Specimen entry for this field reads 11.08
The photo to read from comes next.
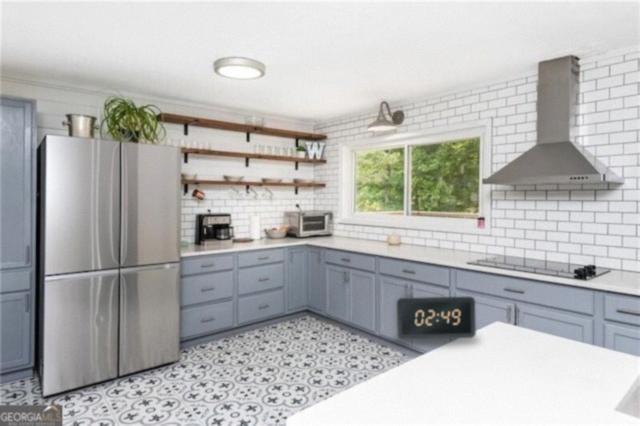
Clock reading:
2.49
